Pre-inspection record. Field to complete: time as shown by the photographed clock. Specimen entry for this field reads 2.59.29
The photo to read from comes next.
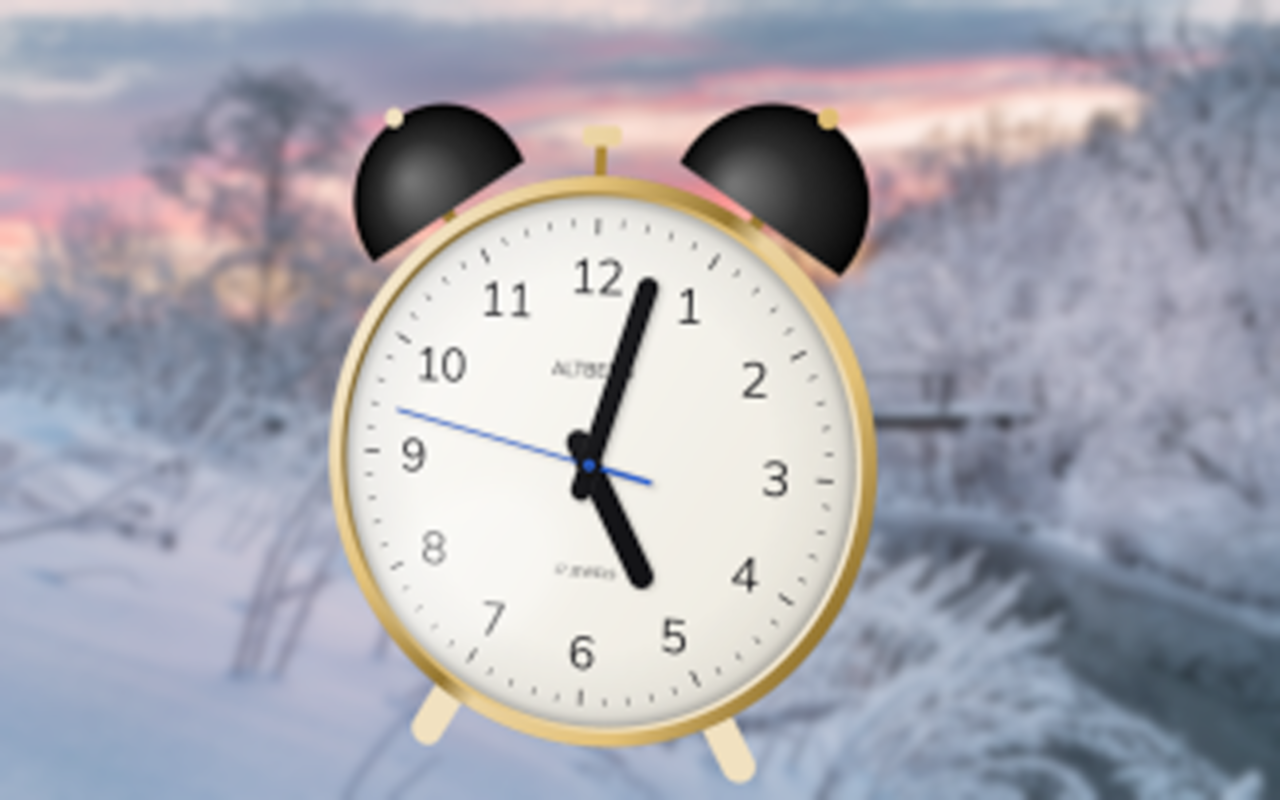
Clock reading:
5.02.47
